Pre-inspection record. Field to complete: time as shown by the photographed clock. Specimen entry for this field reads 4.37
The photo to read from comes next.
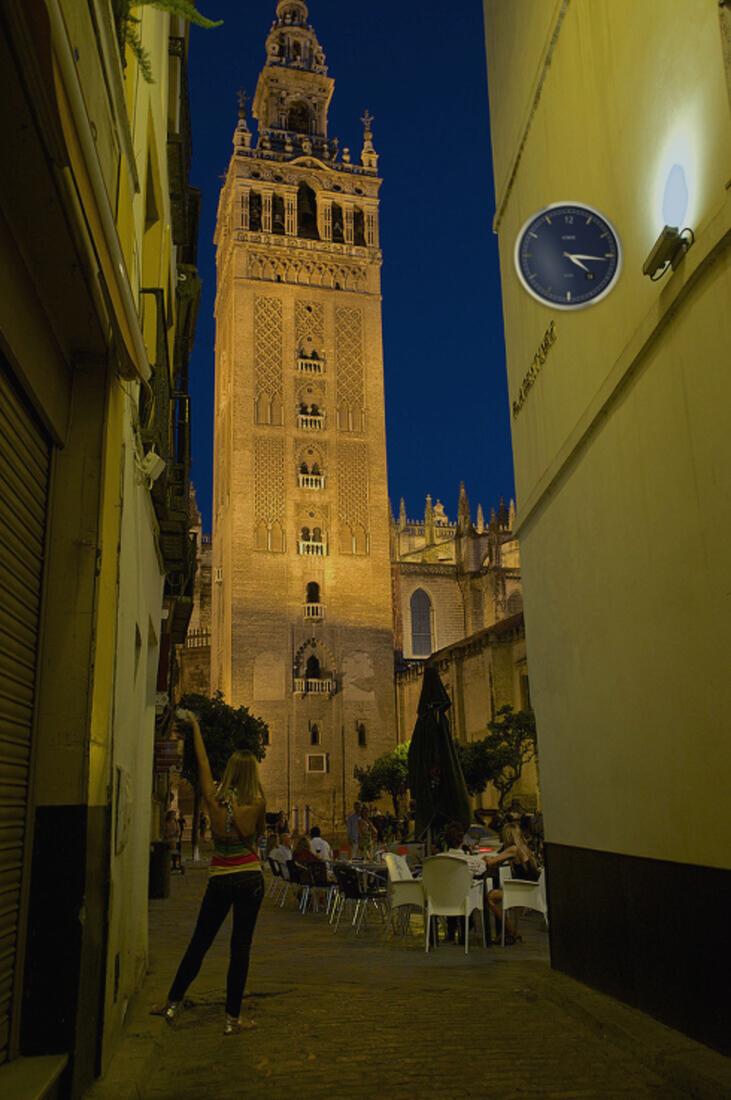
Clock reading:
4.16
